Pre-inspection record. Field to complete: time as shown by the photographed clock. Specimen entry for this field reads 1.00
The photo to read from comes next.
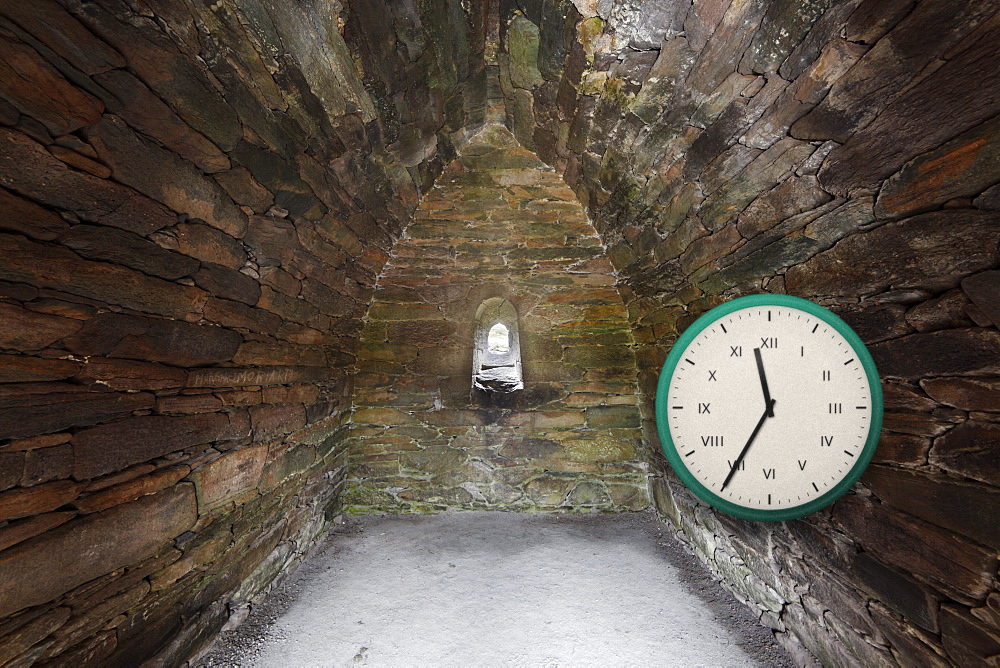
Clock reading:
11.35
